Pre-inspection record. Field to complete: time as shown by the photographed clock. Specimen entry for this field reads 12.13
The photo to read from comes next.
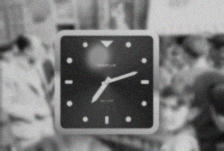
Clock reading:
7.12
